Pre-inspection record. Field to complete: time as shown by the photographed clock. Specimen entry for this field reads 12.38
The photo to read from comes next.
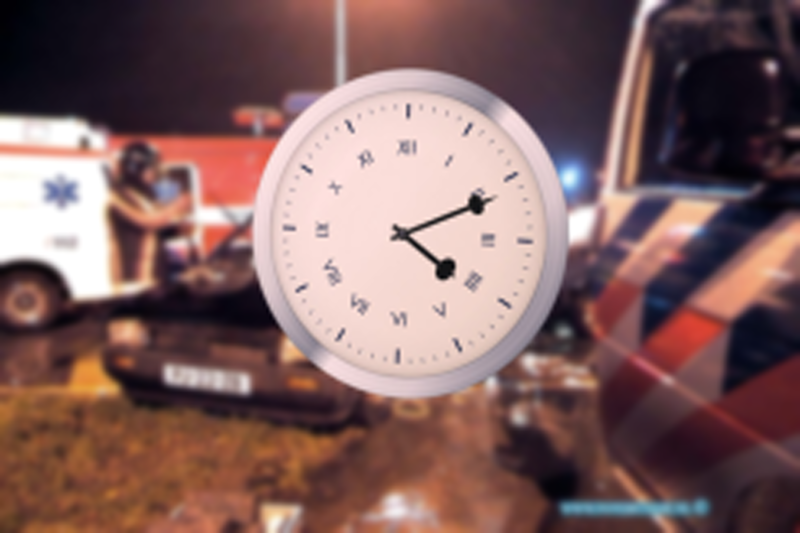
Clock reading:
4.11
